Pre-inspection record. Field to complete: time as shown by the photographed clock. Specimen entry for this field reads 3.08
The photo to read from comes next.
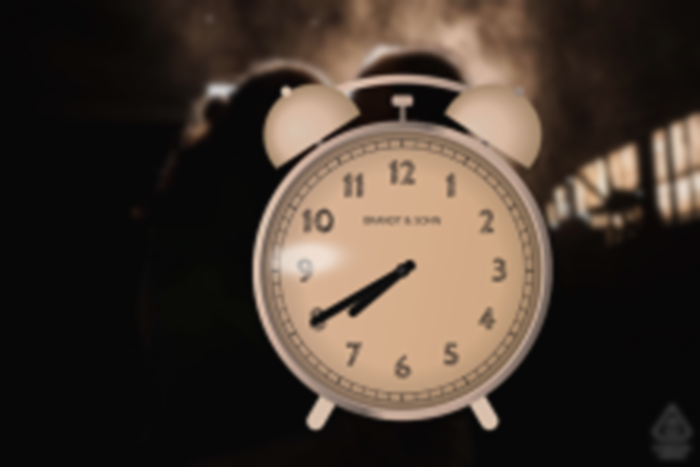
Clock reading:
7.40
